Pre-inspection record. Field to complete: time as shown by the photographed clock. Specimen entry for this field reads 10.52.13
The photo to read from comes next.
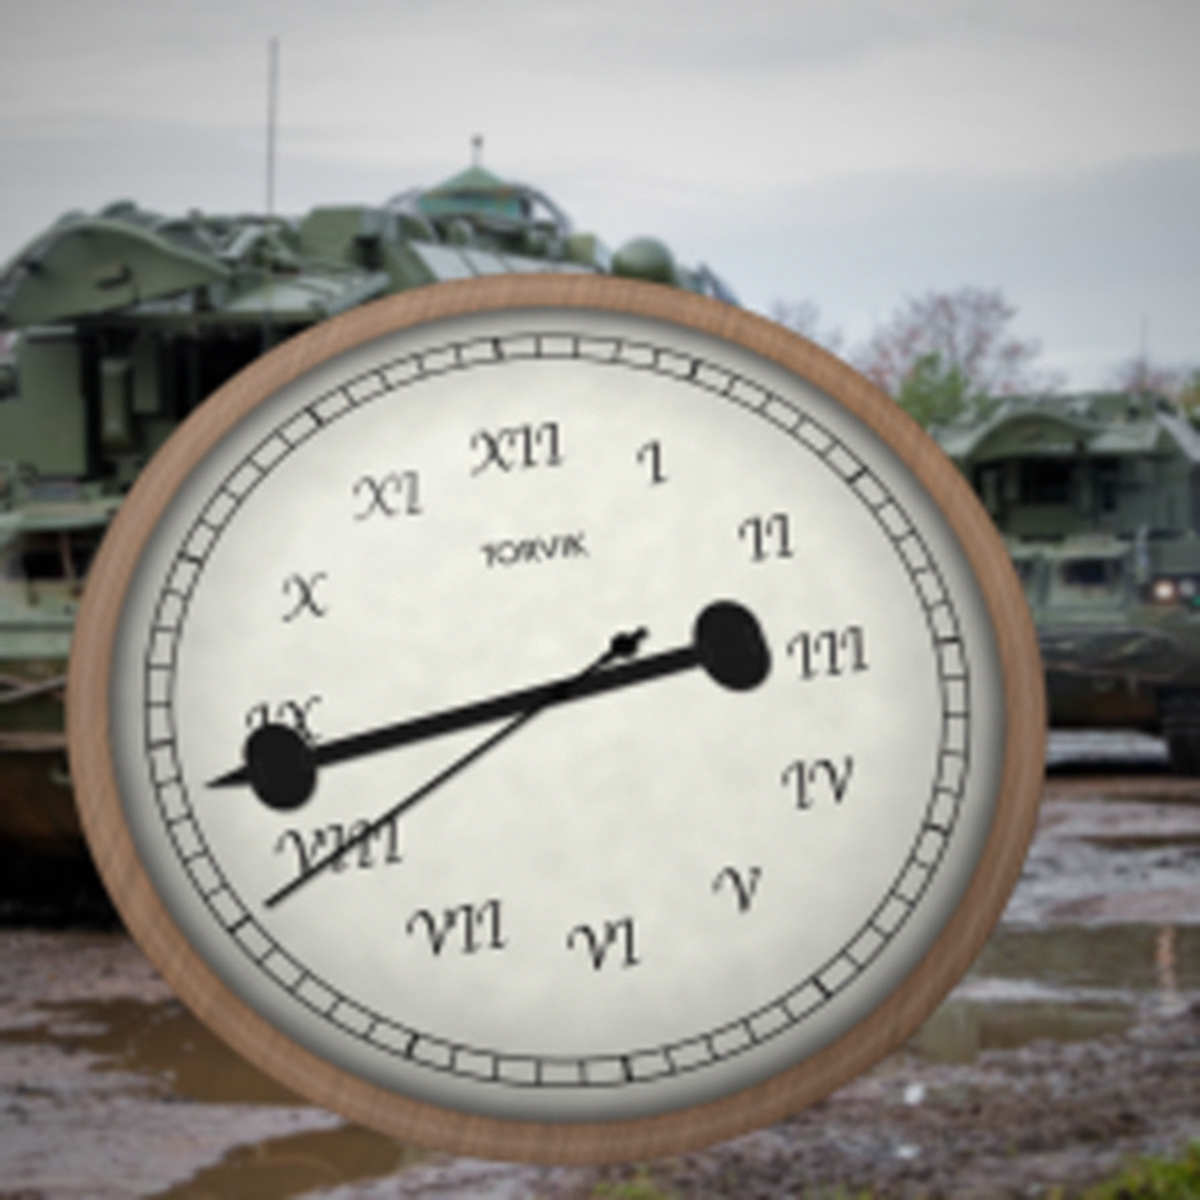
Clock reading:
2.43.40
